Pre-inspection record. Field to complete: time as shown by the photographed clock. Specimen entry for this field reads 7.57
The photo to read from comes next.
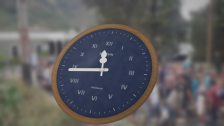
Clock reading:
11.44
